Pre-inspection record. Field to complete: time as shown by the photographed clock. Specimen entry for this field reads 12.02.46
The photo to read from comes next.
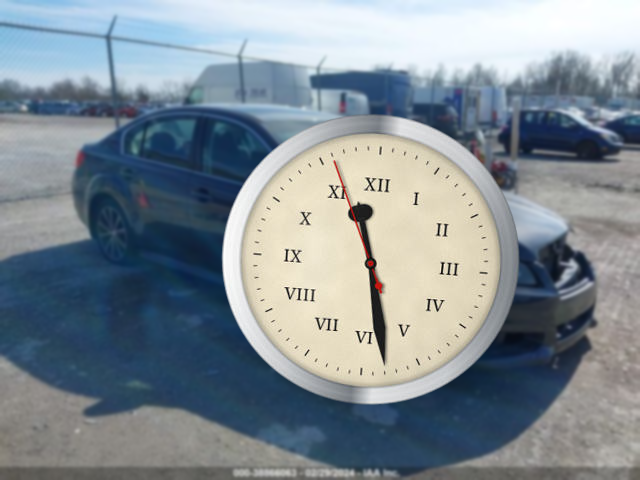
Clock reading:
11.27.56
